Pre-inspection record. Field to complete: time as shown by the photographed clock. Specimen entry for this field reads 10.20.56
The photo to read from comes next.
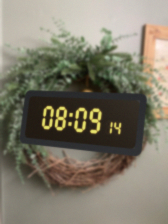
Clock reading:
8.09.14
